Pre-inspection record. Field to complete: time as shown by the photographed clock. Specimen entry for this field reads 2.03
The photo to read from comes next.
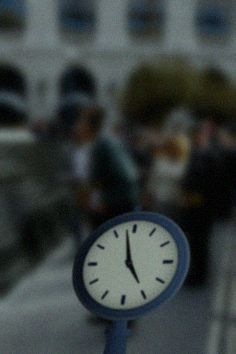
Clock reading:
4.58
